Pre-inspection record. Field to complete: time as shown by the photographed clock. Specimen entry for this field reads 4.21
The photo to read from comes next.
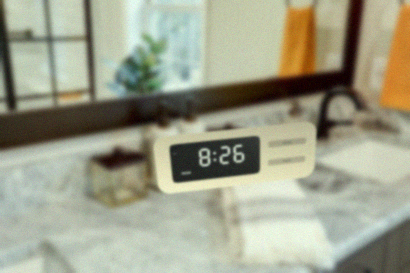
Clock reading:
8.26
